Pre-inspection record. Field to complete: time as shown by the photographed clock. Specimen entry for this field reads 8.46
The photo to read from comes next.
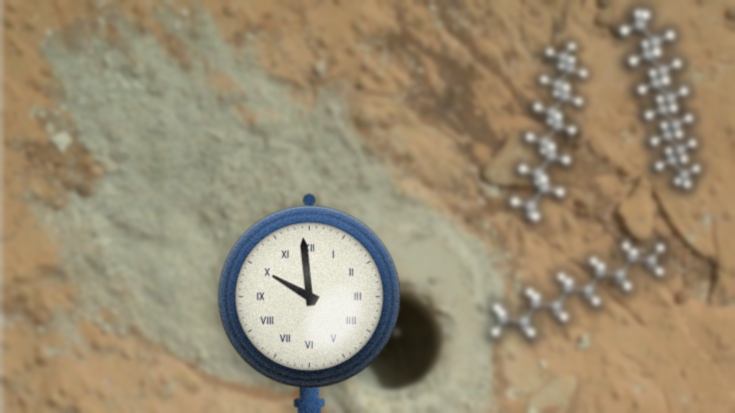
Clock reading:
9.59
